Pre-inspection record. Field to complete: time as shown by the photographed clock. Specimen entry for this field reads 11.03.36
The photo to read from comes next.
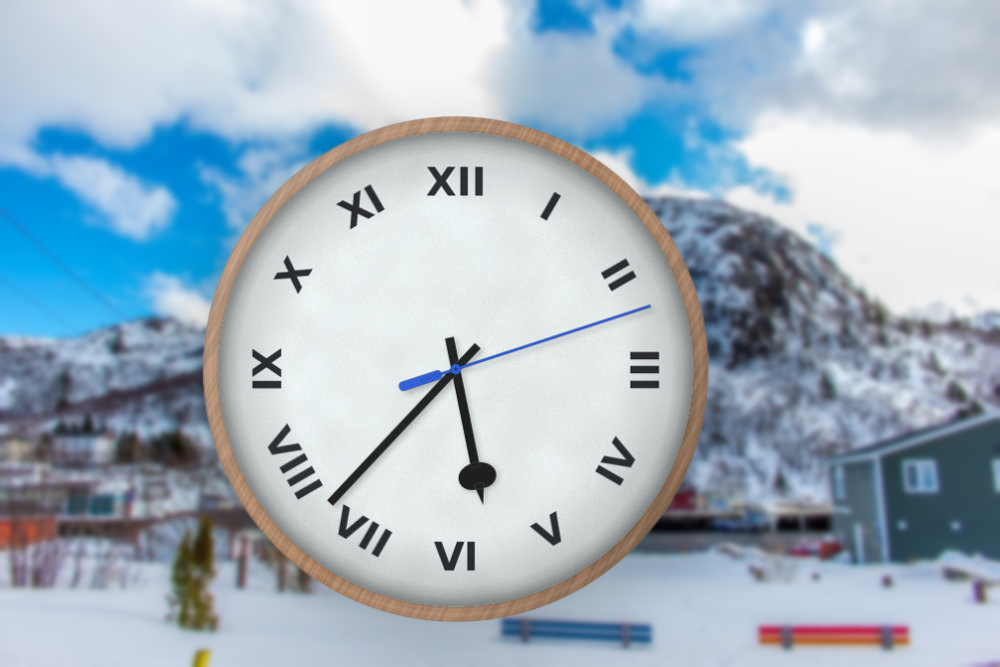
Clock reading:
5.37.12
